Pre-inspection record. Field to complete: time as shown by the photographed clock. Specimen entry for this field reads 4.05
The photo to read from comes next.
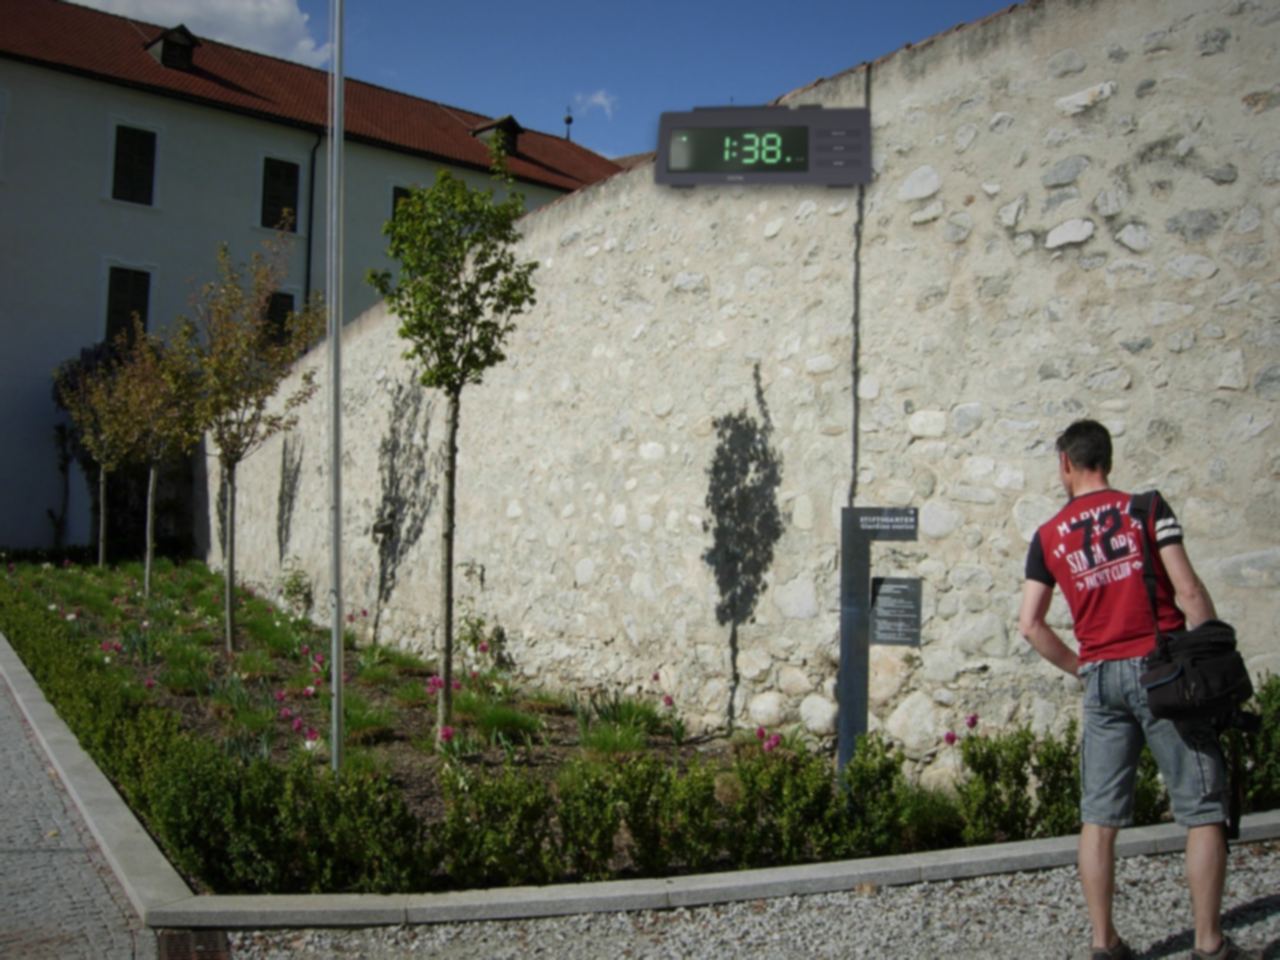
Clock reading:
1.38
